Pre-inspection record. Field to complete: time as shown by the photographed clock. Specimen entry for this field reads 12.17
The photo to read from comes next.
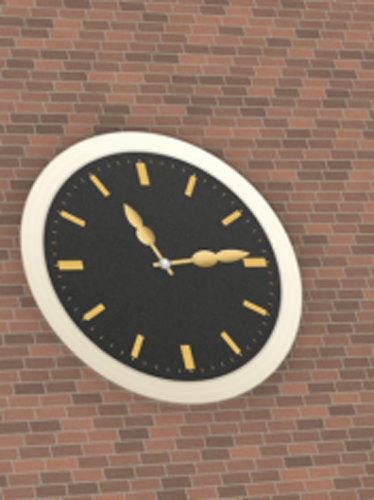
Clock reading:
11.14
